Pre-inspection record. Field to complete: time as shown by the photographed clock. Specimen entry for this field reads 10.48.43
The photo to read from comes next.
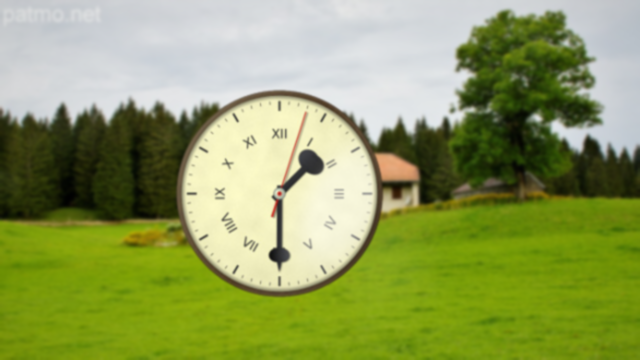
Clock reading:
1.30.03
